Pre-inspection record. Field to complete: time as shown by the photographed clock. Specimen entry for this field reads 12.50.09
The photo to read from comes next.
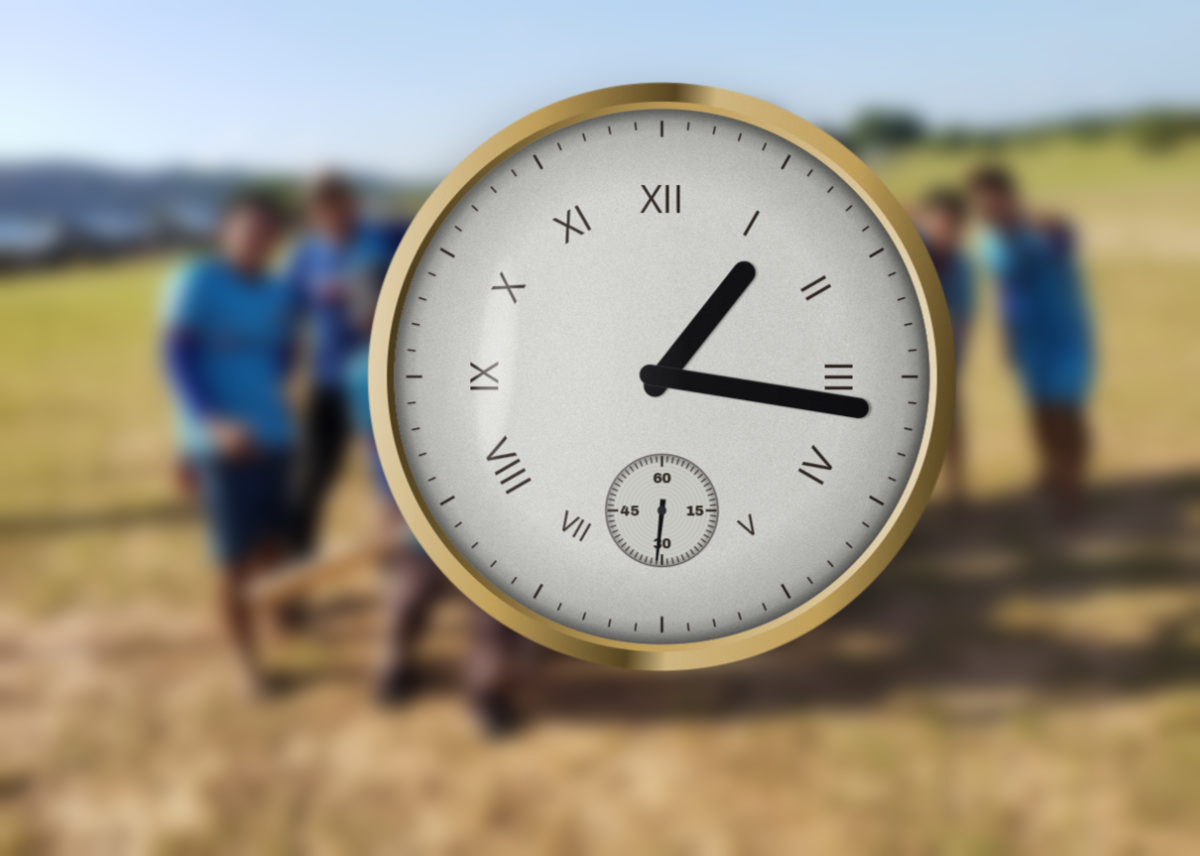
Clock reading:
1.16.31
